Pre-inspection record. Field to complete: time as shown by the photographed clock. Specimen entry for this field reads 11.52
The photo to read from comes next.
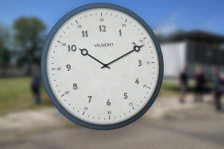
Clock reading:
10.11
